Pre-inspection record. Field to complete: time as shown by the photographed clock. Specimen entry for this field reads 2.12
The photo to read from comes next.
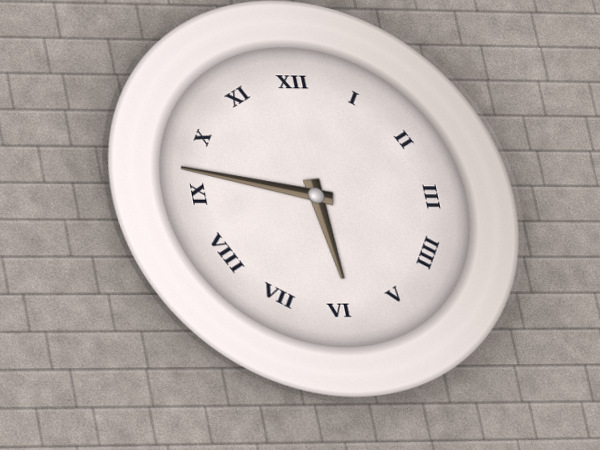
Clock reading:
5.47
